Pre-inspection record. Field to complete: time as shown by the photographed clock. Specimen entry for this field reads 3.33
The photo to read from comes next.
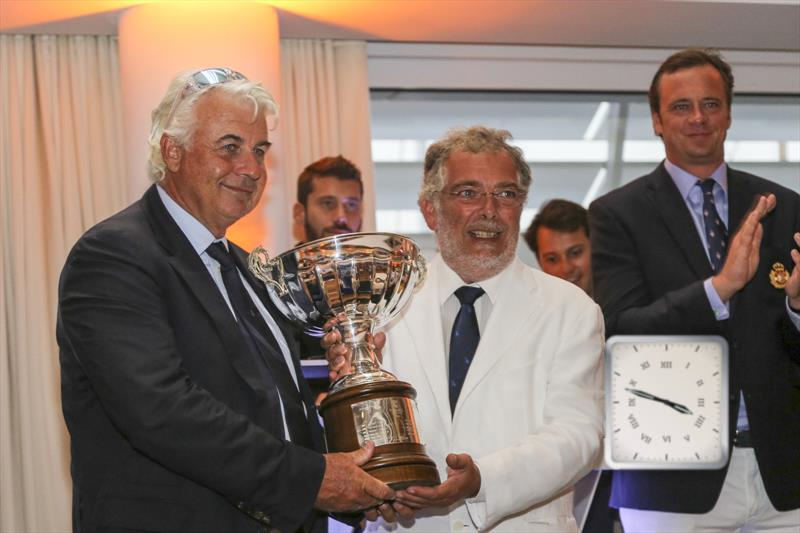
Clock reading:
3.48
